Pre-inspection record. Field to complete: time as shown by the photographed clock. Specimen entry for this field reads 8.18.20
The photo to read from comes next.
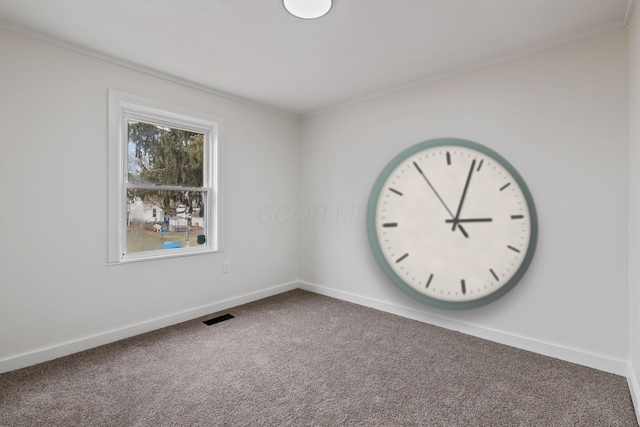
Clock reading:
3.03.55
